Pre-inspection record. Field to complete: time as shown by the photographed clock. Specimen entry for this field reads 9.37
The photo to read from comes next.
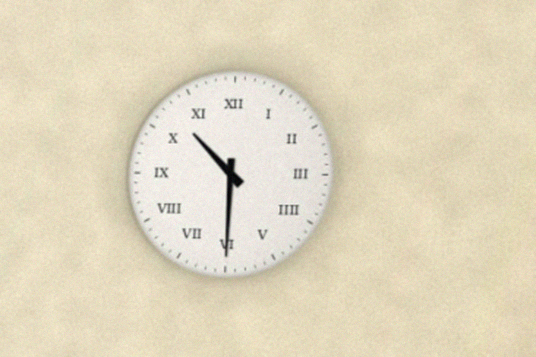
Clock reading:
10.30
